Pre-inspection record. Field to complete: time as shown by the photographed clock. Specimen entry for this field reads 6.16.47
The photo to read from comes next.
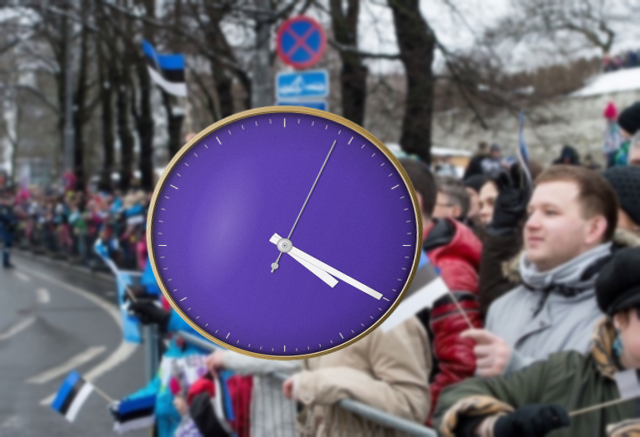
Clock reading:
4.20.04
